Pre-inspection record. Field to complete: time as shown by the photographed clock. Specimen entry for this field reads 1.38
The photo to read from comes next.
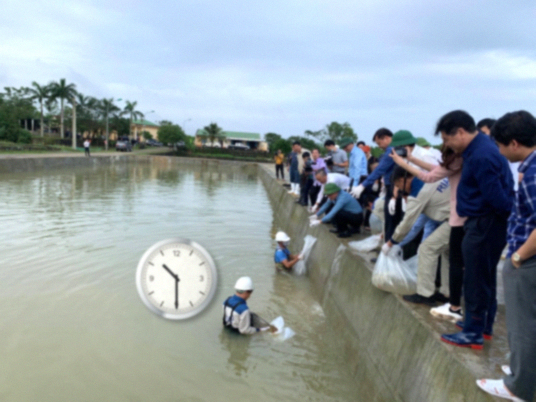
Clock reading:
10.30
